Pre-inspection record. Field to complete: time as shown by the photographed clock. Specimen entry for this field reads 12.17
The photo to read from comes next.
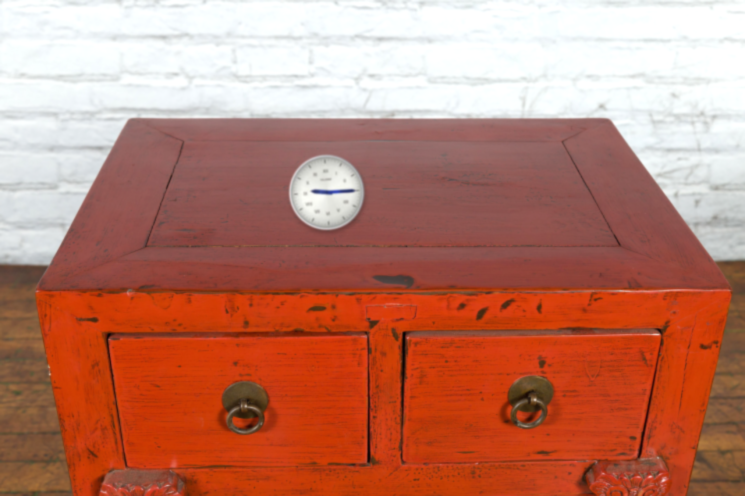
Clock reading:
9.15
